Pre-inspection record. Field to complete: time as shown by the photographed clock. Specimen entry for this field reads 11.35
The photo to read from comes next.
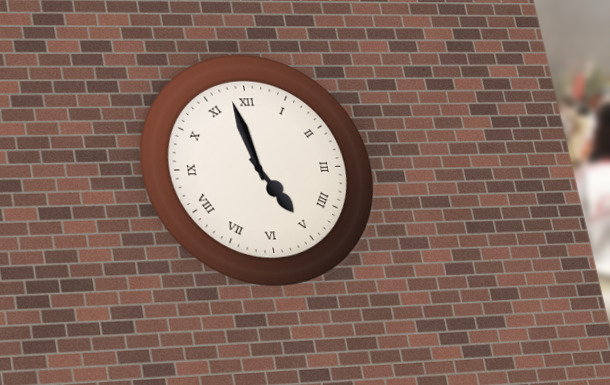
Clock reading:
4.58
